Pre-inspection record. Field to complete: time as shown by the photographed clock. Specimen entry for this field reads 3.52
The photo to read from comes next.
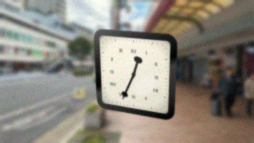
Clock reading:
12.34
